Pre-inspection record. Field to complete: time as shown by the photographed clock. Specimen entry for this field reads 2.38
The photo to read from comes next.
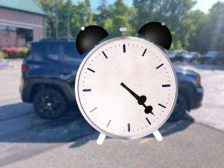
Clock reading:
4.23
